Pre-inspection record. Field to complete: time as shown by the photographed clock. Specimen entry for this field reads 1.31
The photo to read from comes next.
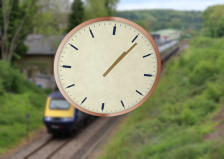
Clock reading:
1.06
